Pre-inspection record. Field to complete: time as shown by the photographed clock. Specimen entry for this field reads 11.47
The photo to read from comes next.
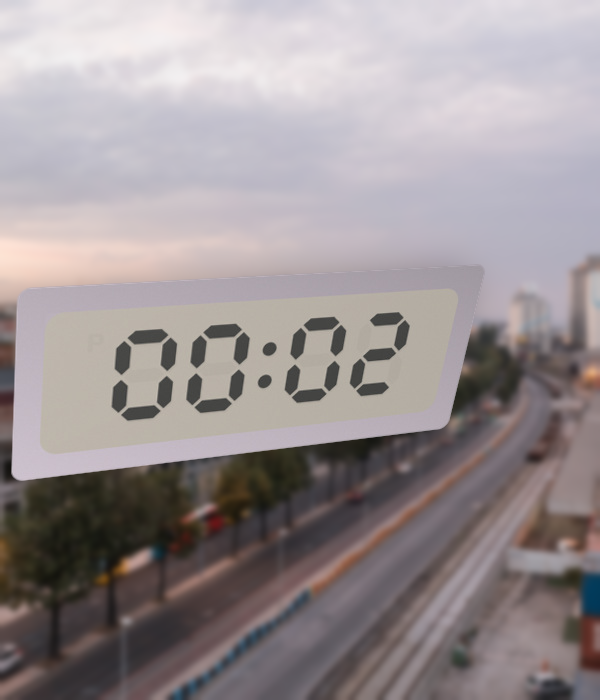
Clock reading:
0.02
